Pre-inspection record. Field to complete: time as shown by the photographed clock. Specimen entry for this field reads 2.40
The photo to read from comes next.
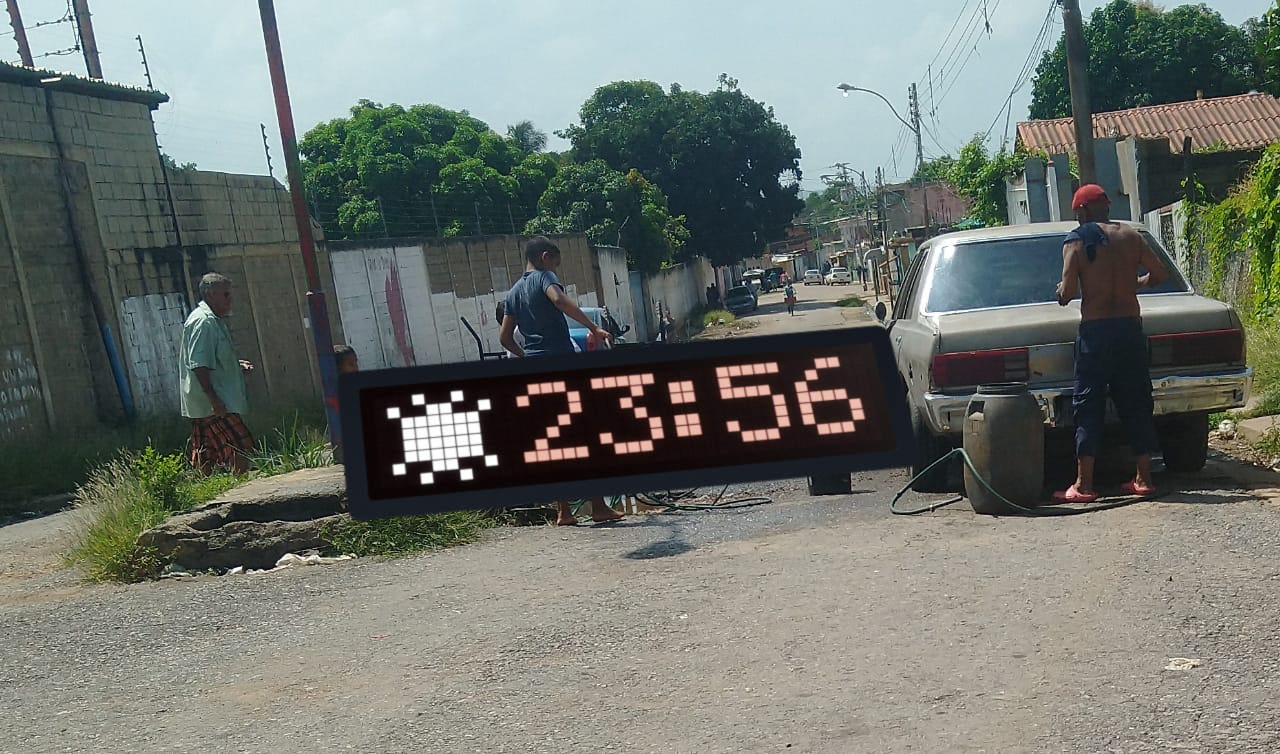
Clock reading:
23.56
